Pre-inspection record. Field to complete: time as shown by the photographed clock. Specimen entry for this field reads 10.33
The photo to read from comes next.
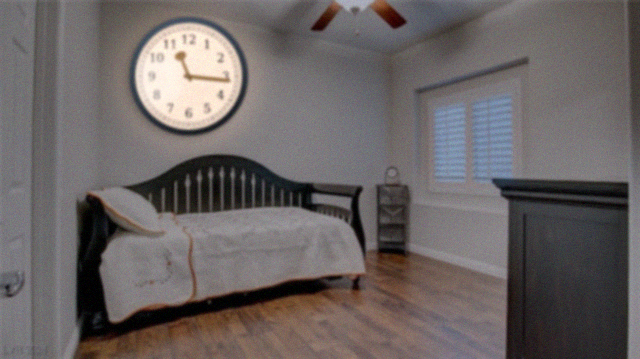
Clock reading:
11.16
